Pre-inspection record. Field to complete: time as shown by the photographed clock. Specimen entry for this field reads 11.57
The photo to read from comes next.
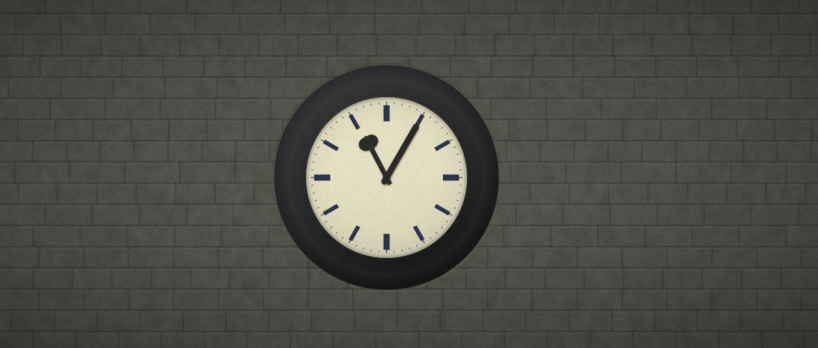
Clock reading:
11.05
